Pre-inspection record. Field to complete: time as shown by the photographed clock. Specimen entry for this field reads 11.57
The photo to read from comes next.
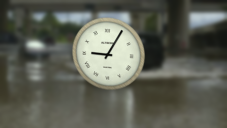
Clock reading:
9.05
